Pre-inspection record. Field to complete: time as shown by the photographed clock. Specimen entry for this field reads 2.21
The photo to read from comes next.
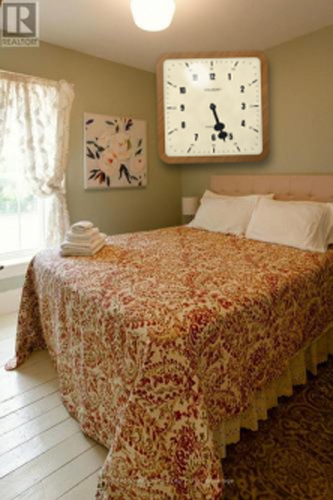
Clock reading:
5.27
